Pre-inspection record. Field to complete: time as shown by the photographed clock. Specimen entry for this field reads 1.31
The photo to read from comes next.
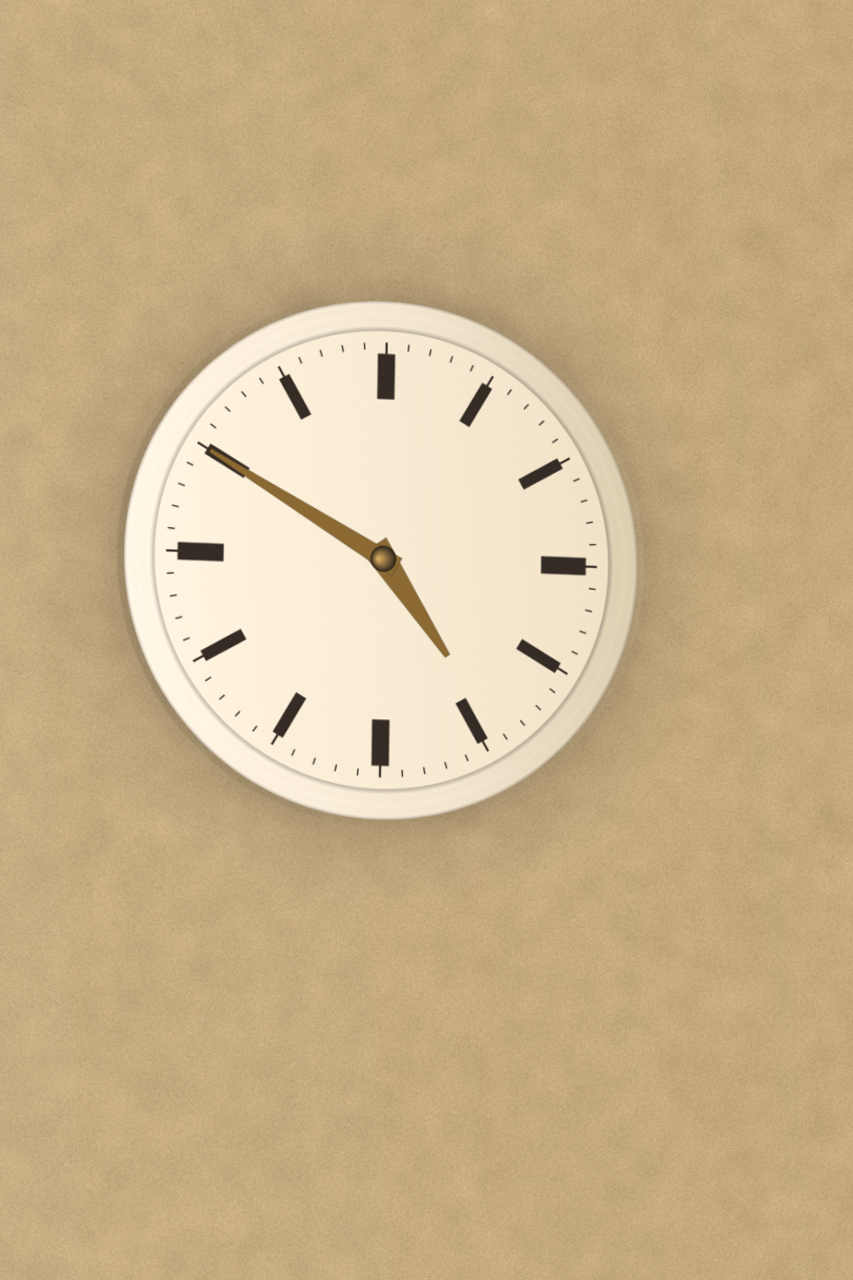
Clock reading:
4.50
